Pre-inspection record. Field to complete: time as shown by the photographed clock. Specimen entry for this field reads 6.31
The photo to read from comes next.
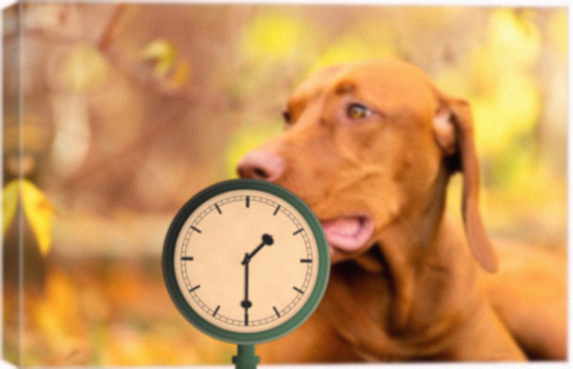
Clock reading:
1.30
